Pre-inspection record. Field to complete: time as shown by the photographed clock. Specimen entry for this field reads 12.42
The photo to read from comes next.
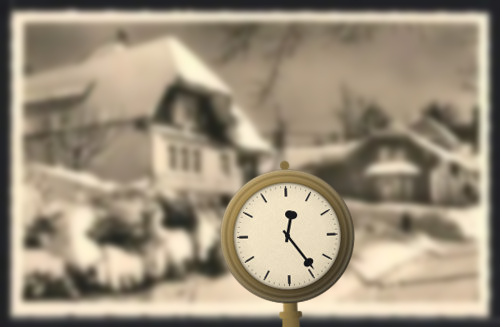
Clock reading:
12.24
